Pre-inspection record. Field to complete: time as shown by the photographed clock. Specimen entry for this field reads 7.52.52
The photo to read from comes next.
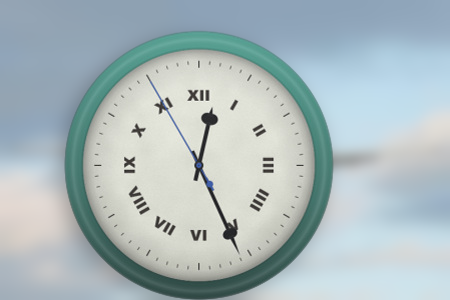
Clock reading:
12.25.55
